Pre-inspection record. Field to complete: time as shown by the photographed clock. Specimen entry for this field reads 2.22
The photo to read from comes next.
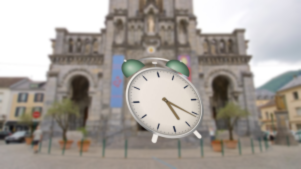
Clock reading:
5.21
